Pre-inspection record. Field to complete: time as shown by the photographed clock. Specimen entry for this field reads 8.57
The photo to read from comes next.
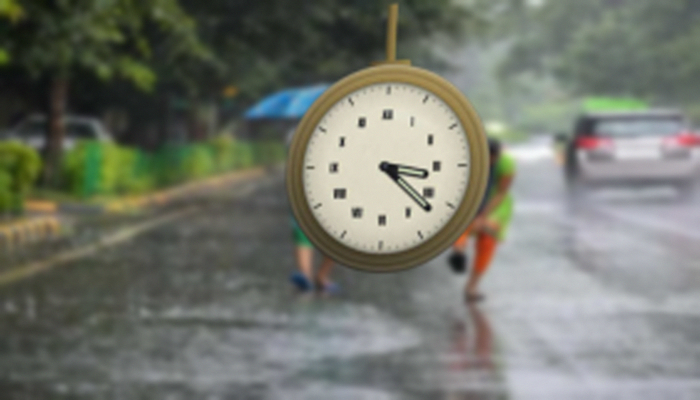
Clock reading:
3.22
